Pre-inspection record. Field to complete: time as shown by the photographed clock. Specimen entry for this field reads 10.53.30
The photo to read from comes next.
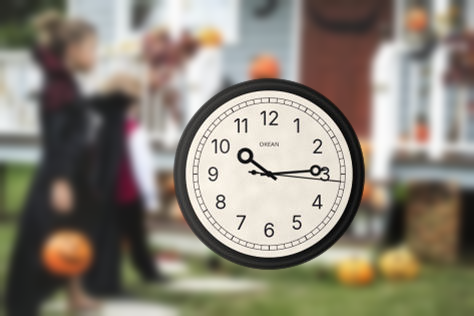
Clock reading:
10.14.16
